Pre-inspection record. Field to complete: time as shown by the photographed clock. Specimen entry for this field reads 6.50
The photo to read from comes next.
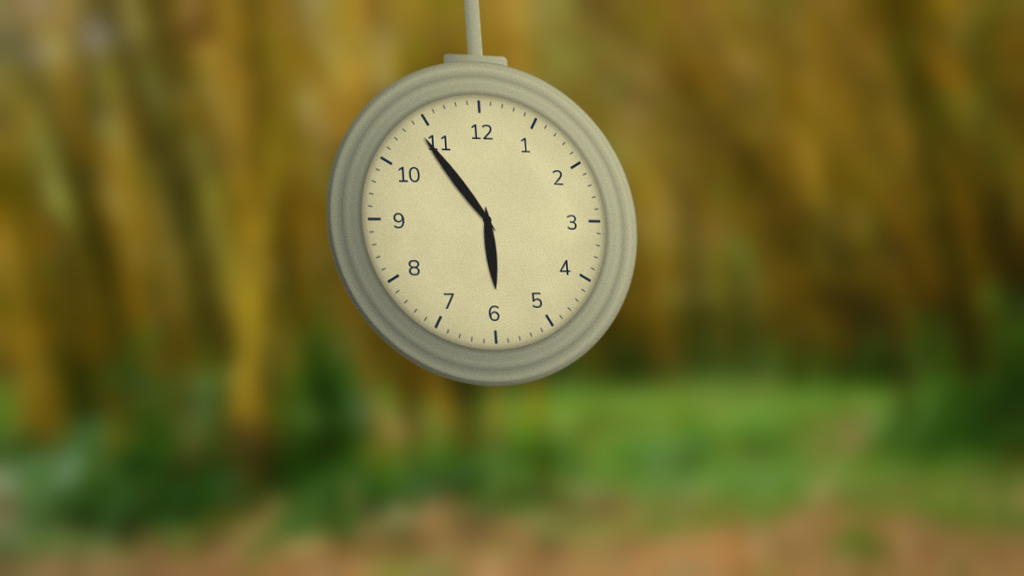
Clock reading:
5.54
